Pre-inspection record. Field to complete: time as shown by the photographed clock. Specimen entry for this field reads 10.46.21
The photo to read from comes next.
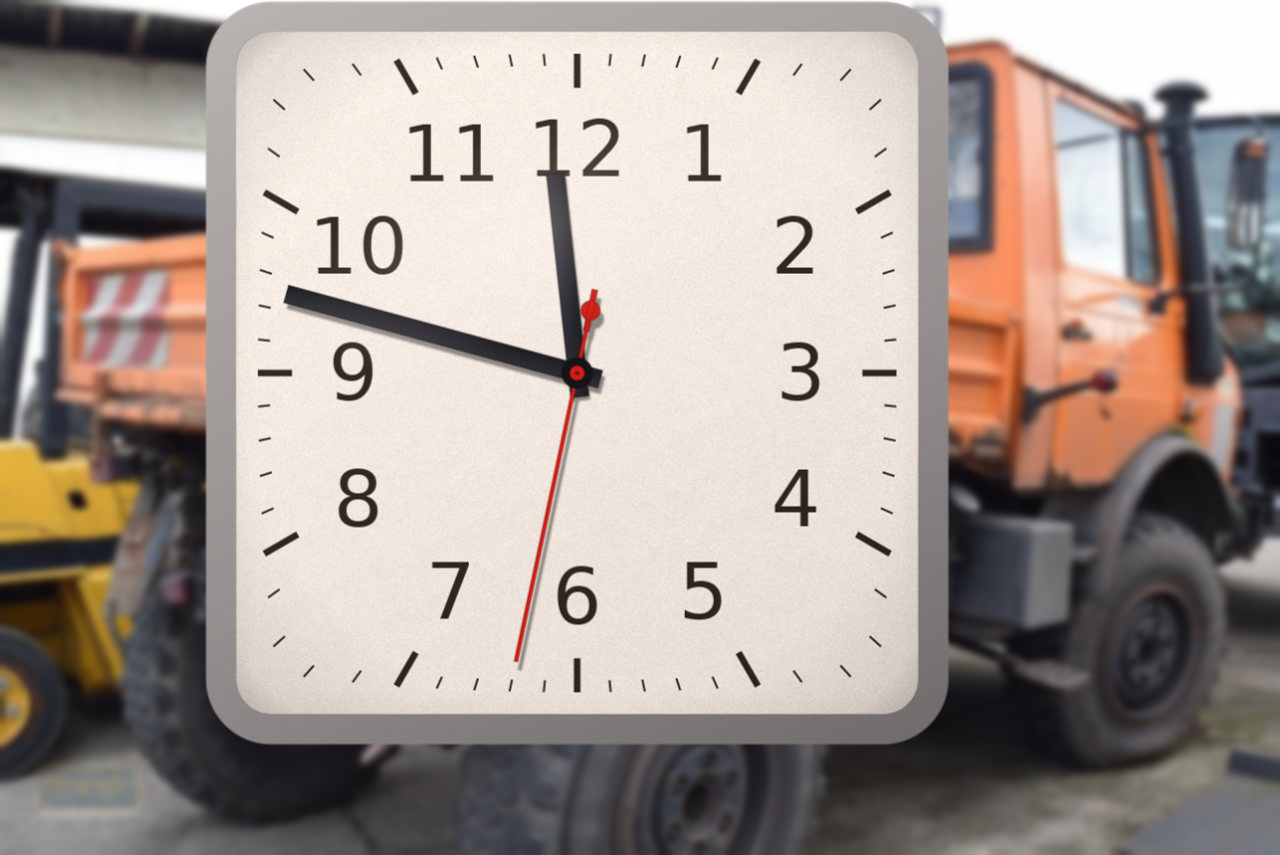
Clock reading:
11.47.32
